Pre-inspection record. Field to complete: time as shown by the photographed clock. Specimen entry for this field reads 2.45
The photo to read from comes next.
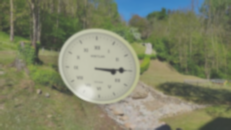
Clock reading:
3.15
